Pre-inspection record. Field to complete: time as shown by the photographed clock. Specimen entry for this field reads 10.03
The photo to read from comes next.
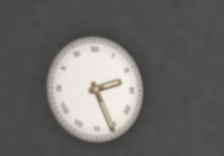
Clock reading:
2.26
